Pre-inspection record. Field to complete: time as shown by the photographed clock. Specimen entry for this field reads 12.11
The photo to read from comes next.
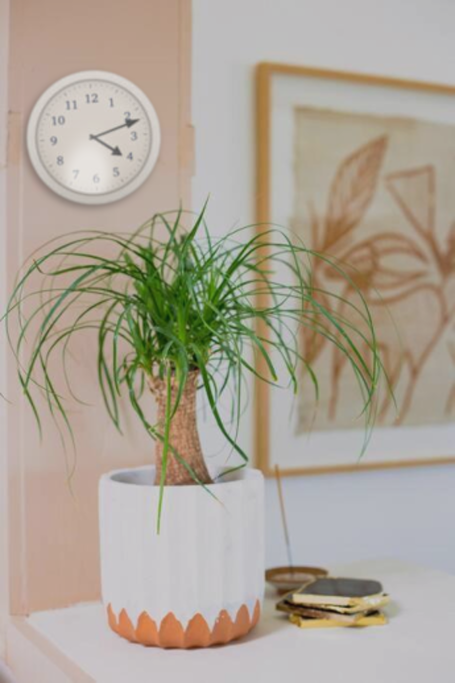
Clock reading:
4.12
